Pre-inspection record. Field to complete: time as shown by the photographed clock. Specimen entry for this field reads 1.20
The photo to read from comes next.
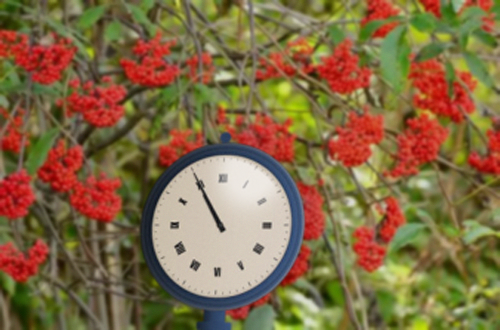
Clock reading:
10.55
